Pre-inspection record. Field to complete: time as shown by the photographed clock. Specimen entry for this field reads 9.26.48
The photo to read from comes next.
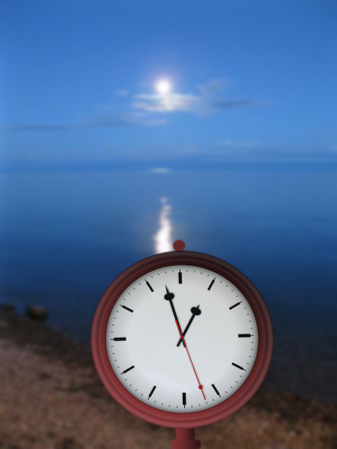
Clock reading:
12.57.27
